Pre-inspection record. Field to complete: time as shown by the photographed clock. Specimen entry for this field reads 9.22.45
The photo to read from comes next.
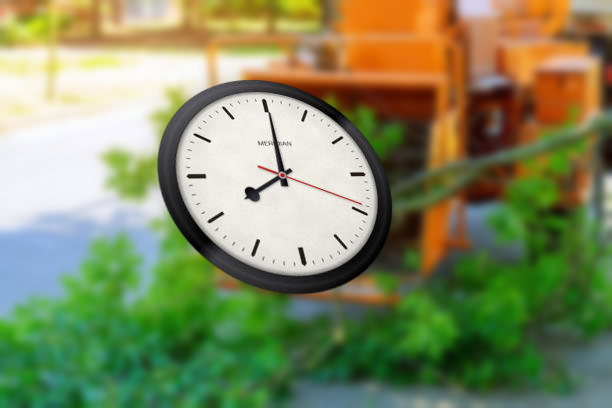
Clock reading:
8.00.19
